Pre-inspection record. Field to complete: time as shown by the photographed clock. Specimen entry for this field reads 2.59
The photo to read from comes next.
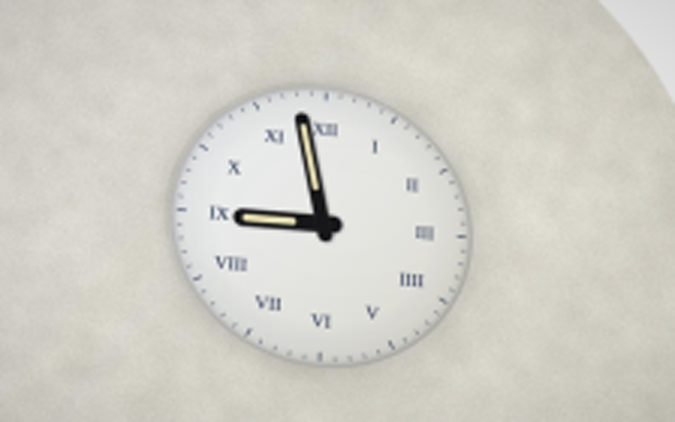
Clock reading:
8.58
